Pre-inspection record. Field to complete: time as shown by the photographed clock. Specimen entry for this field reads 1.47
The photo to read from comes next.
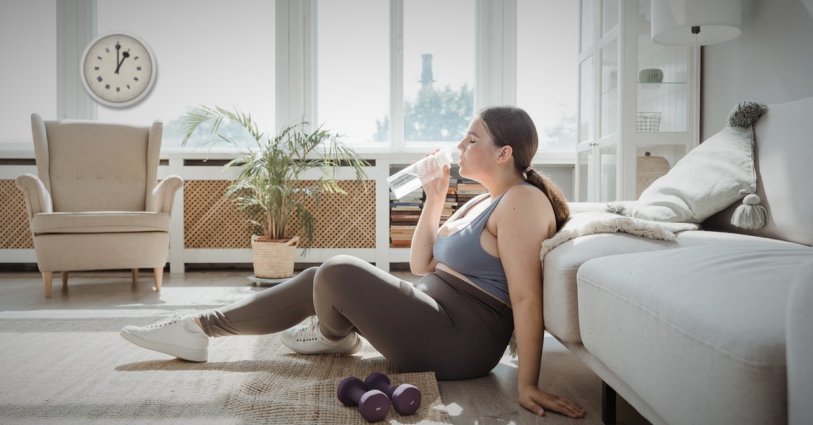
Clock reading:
1.00
